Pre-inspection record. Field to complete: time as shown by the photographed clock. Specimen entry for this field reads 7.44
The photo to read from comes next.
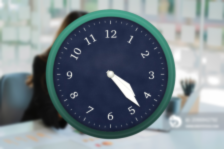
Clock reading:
4.23
